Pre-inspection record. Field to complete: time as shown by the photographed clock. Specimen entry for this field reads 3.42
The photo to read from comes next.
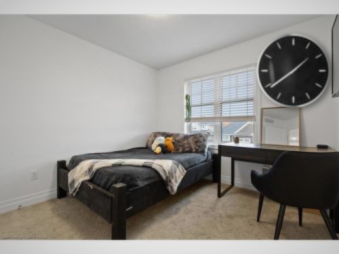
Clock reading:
1.39
